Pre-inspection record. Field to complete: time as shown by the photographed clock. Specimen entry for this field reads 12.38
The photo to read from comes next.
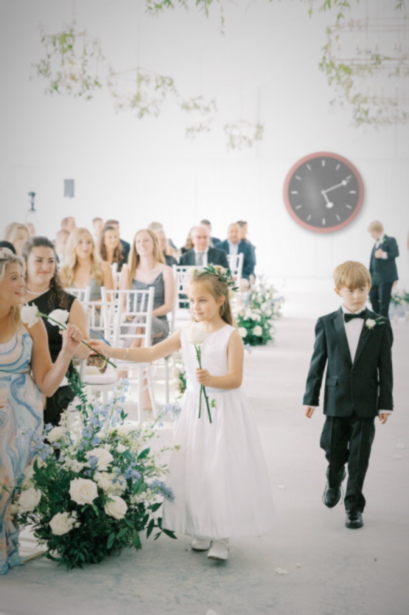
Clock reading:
5.11
